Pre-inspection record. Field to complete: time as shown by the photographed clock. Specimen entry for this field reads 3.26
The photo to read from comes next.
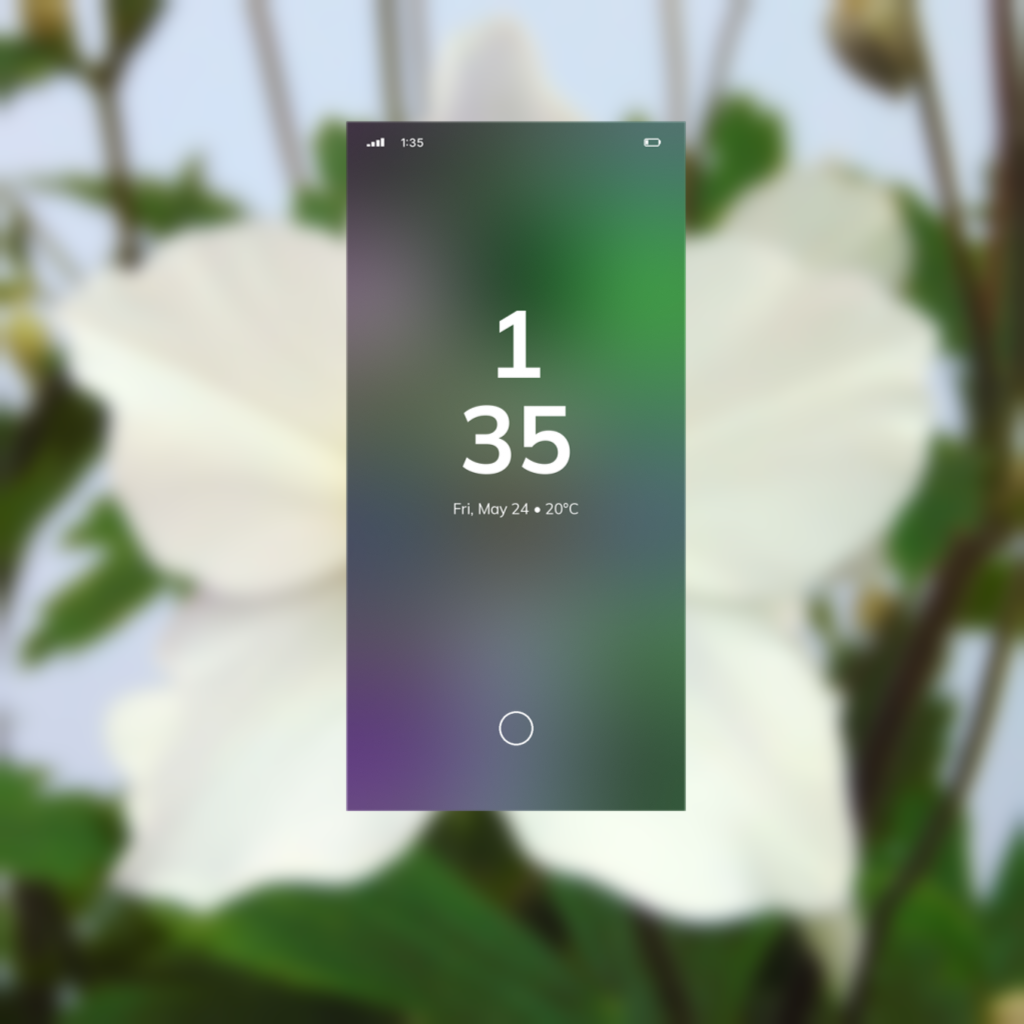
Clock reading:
1.35
